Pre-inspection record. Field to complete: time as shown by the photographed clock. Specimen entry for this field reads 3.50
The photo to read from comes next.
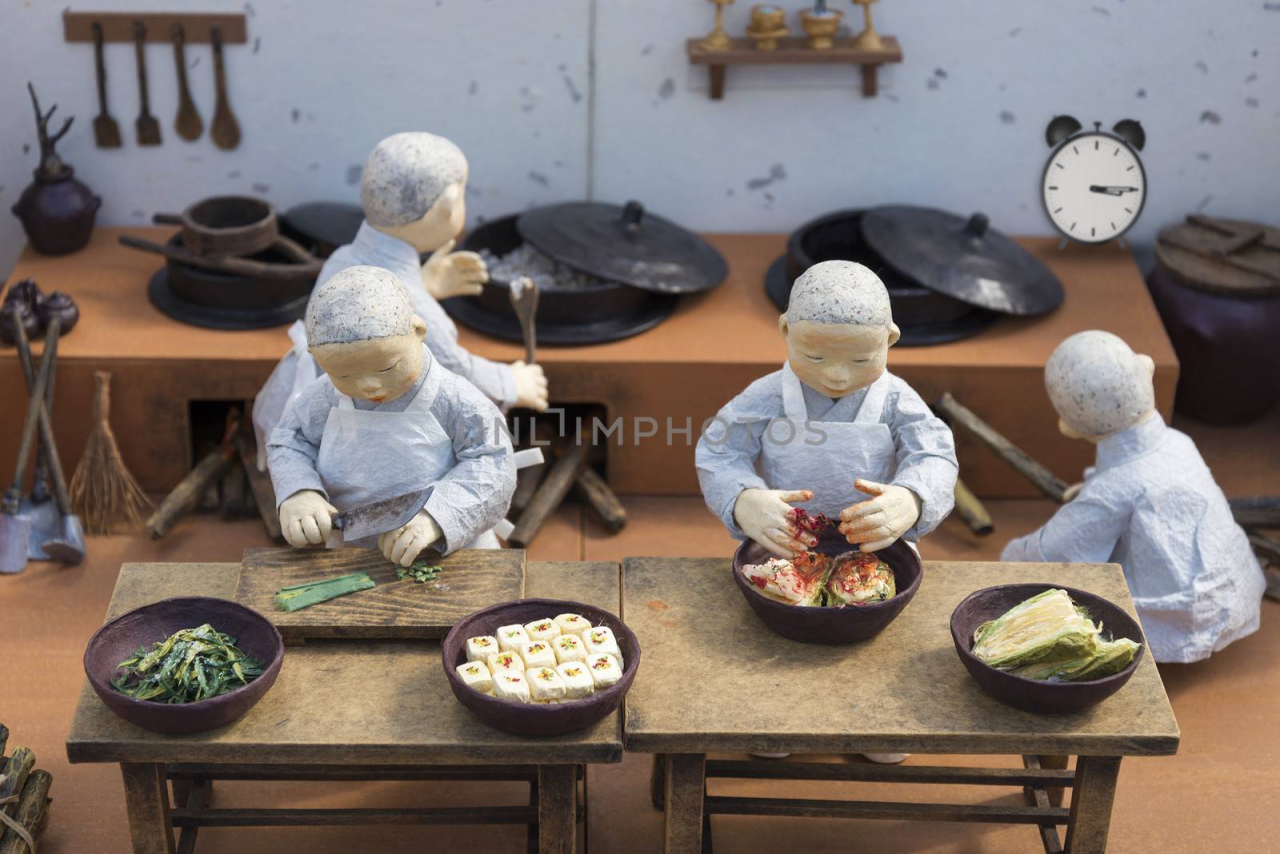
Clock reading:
3.15
